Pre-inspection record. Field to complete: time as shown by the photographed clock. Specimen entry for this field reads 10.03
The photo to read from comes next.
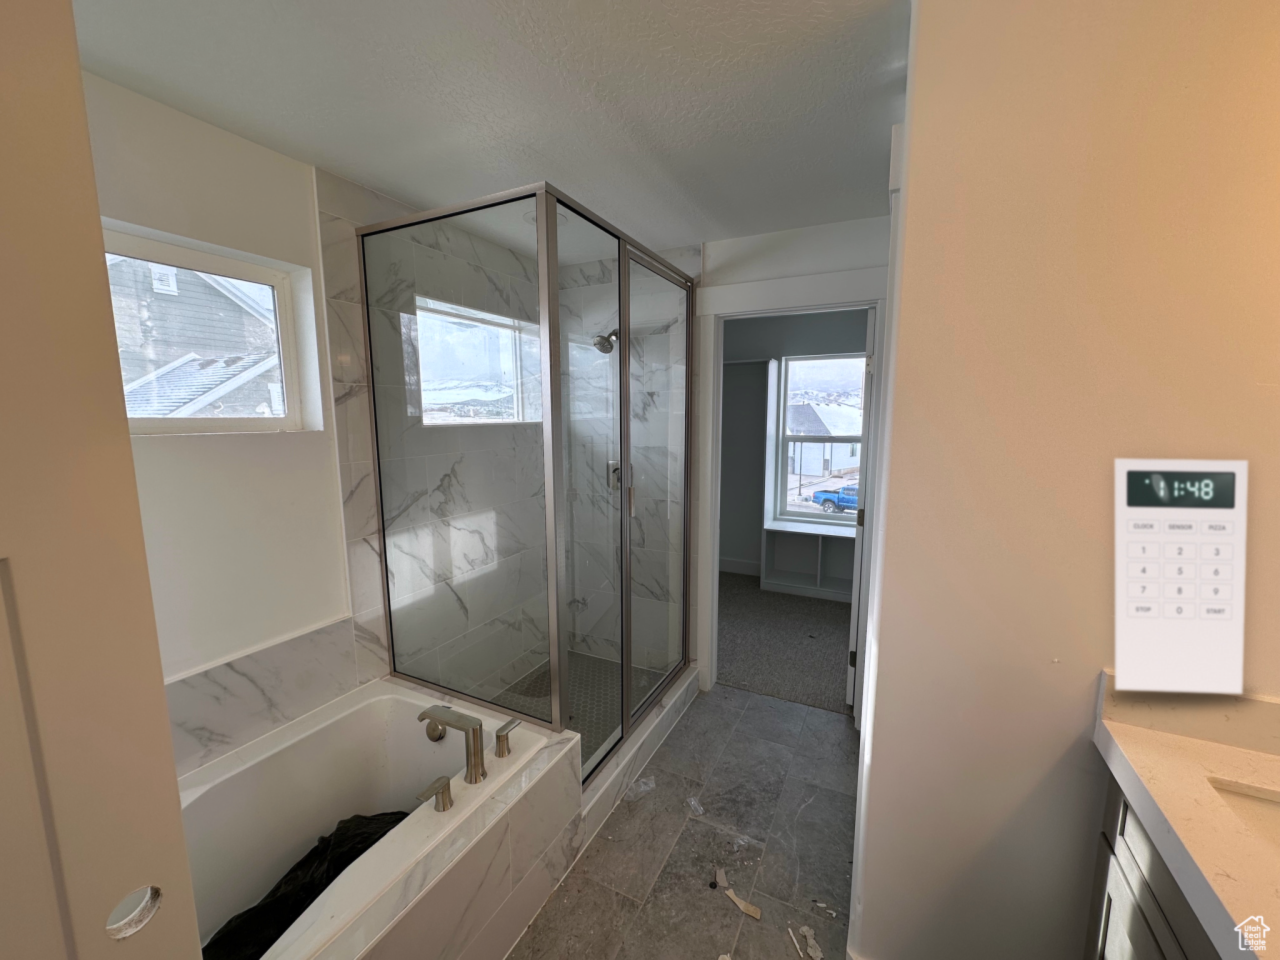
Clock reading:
11.48
